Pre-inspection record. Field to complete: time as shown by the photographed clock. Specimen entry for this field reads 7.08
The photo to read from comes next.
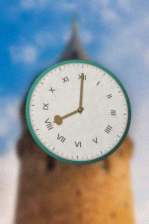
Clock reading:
8.00
